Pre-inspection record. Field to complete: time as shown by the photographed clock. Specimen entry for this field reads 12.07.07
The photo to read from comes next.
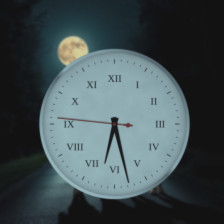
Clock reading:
6.27.46
